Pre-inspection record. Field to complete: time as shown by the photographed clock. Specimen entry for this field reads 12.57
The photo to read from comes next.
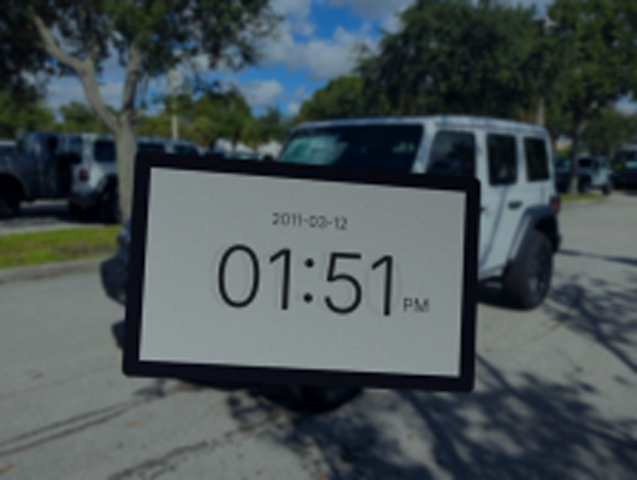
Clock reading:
1.51
